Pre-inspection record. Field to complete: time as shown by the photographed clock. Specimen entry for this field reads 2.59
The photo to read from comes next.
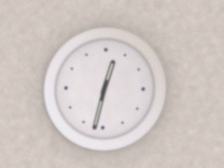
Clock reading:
12.32
